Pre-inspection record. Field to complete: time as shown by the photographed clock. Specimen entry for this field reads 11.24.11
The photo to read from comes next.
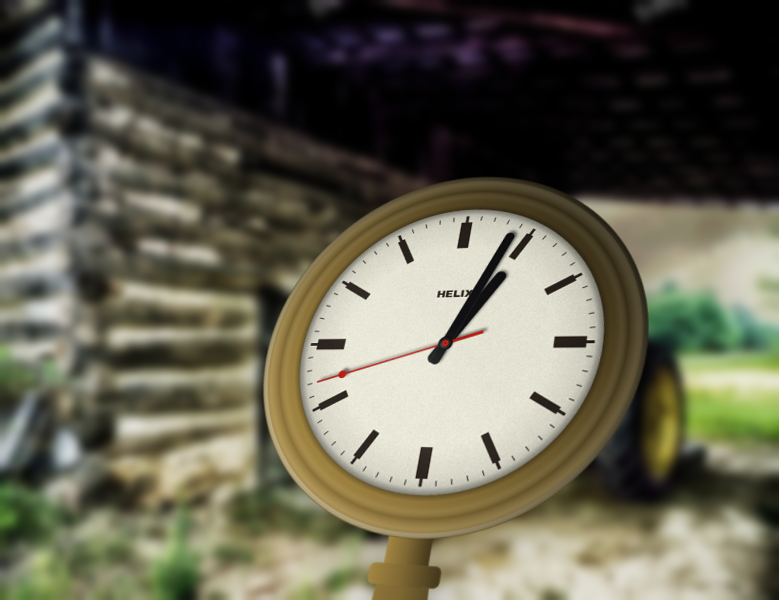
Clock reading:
1.03.42
